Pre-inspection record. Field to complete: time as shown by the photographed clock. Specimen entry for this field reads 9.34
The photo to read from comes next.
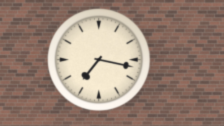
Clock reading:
7.17
